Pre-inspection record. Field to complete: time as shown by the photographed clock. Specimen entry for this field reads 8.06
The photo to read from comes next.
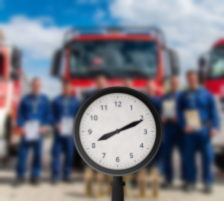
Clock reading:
8.11
